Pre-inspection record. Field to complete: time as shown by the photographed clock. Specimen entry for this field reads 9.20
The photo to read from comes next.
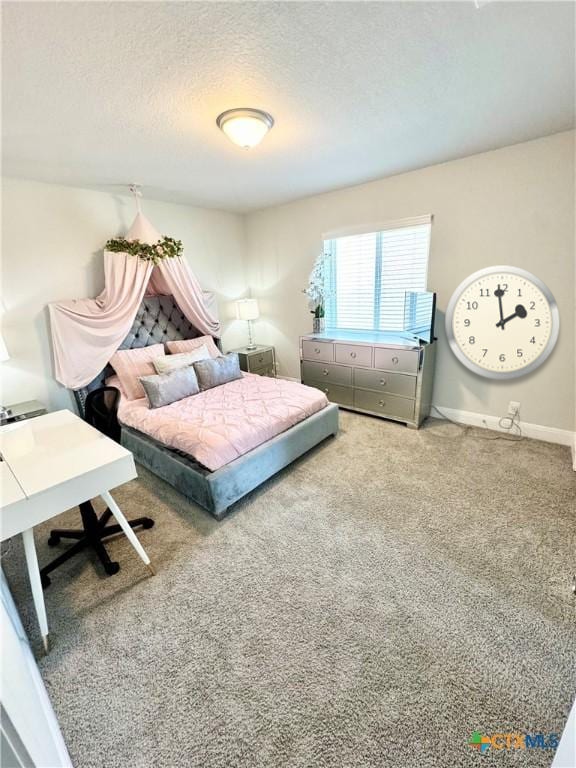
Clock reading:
1.59
